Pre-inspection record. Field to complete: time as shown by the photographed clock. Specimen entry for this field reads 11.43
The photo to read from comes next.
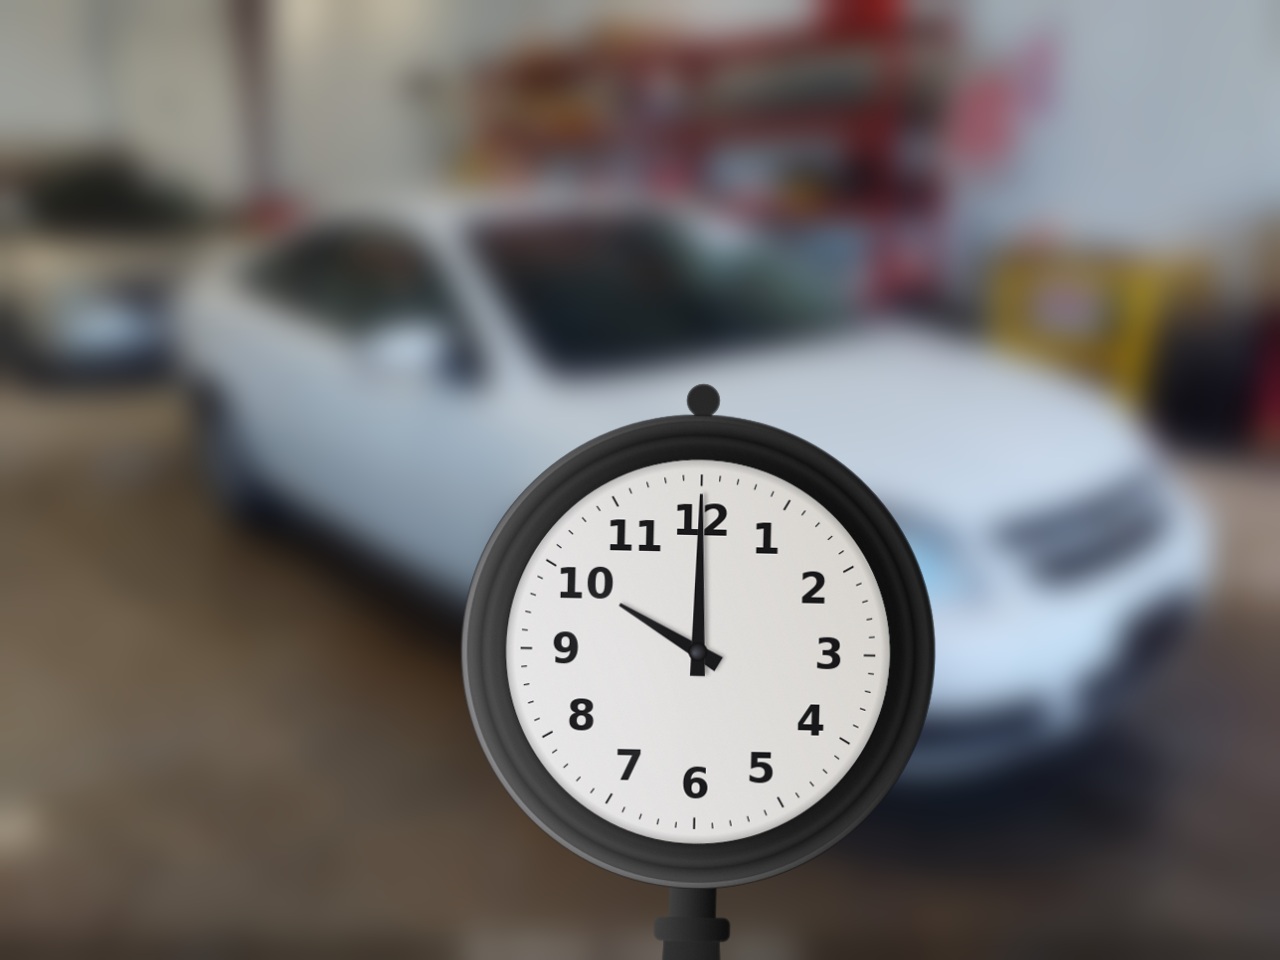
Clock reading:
10.00
